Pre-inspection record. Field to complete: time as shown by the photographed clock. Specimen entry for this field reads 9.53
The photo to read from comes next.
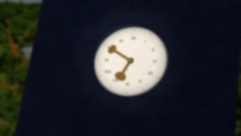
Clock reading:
6.50
